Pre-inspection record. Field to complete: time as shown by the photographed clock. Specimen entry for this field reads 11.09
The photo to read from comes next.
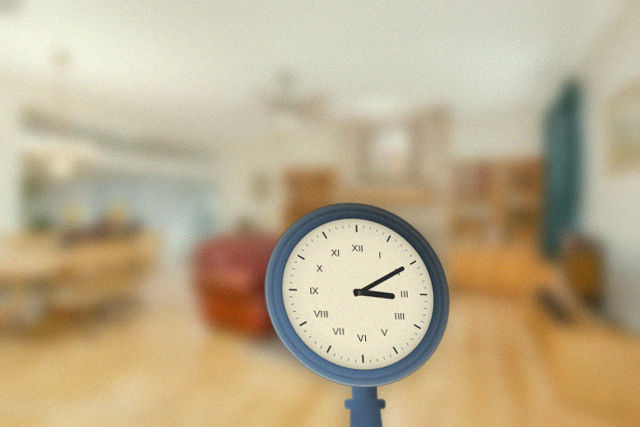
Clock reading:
3.10
